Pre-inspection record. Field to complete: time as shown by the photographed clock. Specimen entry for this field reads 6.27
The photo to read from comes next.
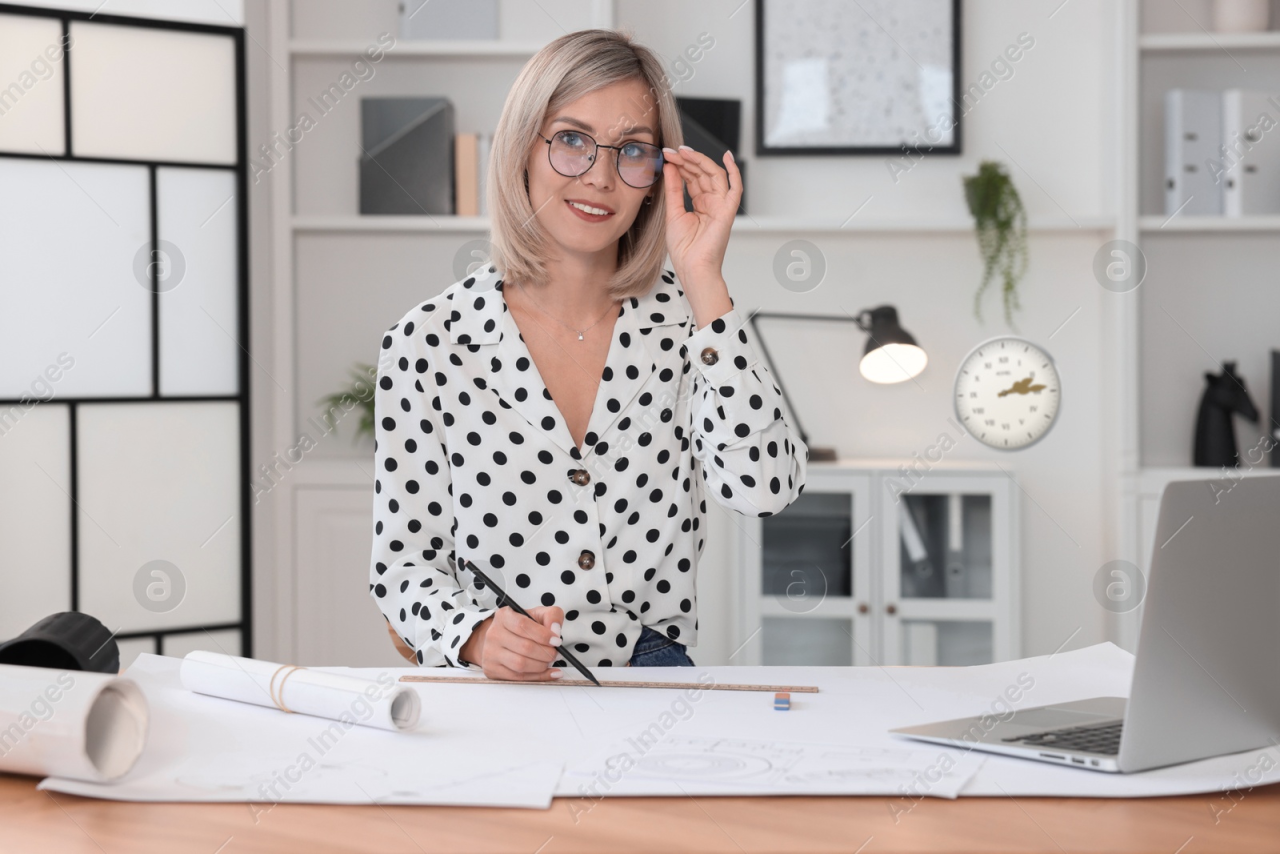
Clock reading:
2.14
